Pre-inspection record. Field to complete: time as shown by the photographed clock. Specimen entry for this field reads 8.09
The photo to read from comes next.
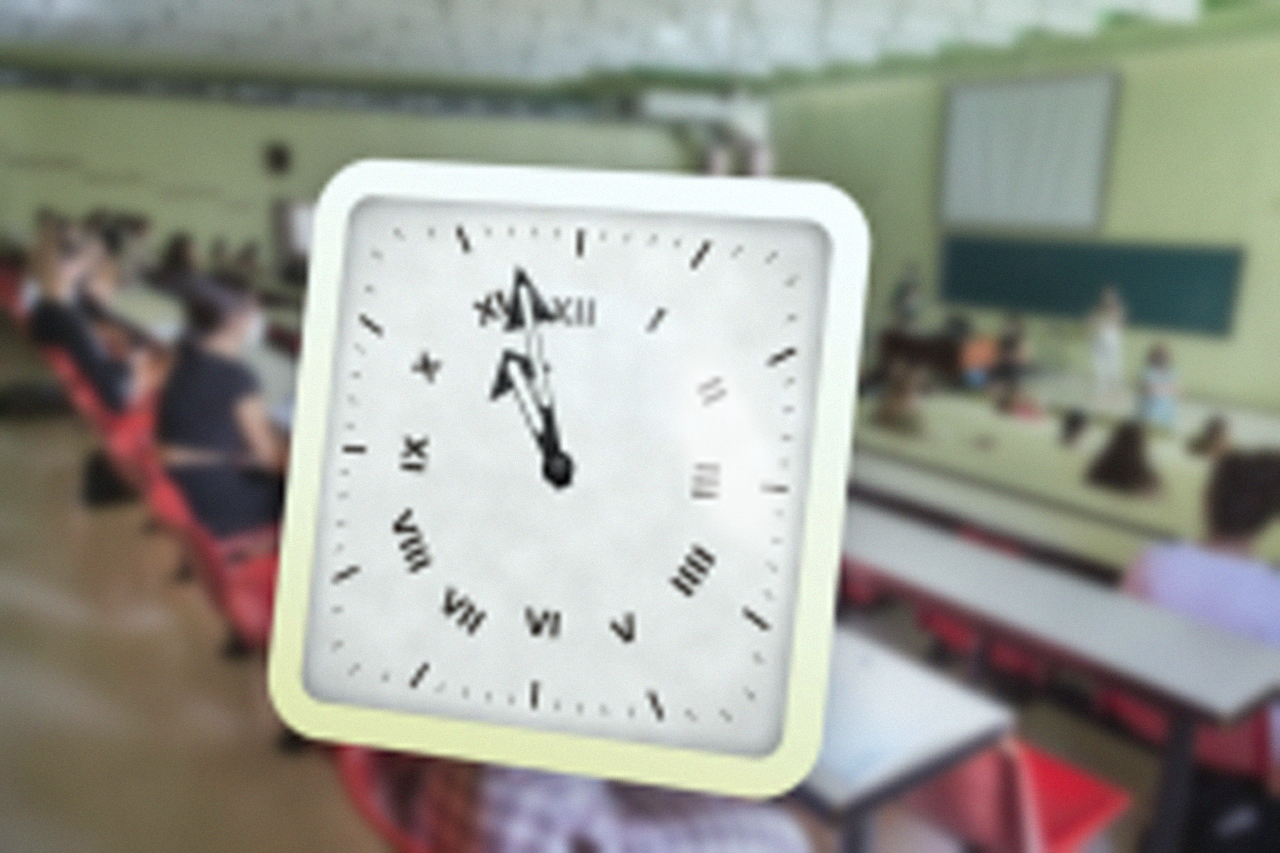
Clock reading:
10.57
